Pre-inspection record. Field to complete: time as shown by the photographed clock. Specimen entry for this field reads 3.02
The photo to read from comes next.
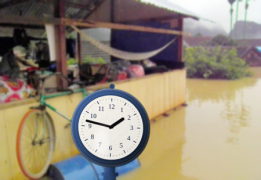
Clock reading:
1.47
